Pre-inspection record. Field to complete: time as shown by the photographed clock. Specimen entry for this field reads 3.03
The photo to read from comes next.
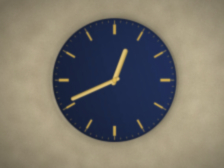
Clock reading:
12.41
